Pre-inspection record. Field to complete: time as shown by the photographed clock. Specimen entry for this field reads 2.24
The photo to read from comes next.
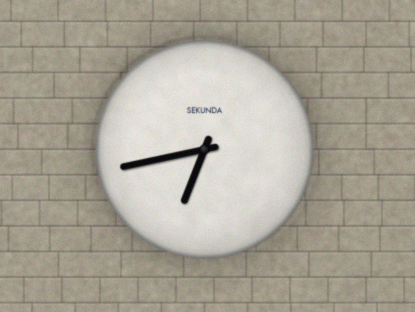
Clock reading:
6.43
